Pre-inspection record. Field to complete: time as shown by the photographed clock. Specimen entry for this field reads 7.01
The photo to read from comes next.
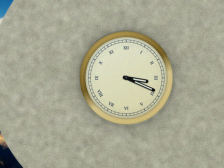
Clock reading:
3.19
